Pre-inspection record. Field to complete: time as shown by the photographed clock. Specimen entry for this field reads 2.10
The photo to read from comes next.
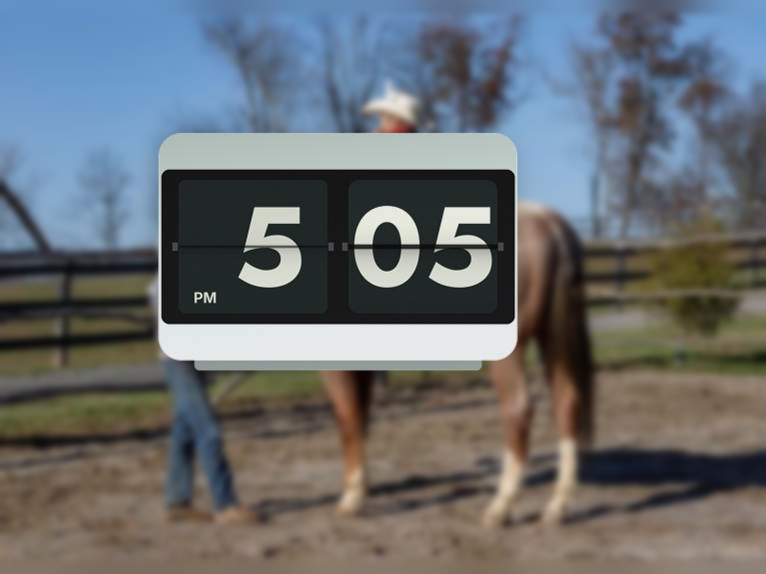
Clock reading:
5.05
